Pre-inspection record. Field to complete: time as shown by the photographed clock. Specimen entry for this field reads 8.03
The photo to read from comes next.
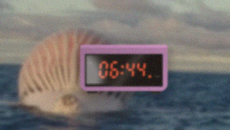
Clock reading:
6.44
